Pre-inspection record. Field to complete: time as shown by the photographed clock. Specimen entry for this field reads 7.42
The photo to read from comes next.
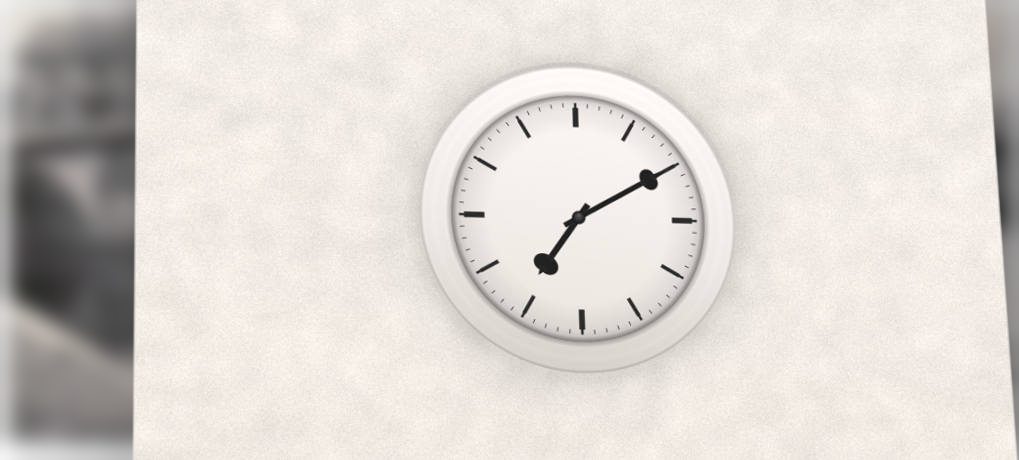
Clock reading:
7.10
